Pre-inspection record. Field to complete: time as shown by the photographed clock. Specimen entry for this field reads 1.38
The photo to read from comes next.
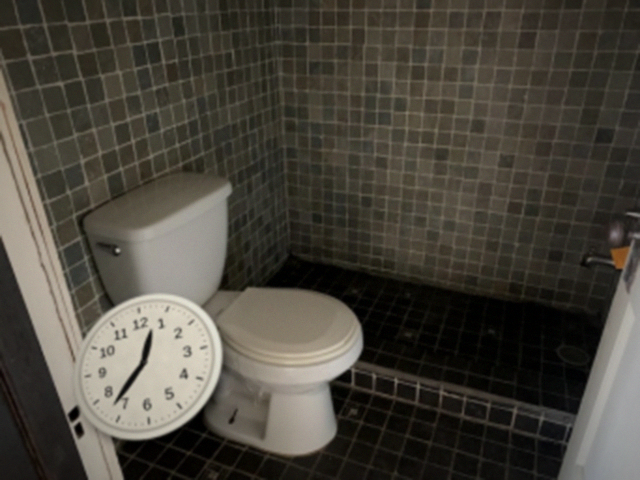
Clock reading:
12.37
